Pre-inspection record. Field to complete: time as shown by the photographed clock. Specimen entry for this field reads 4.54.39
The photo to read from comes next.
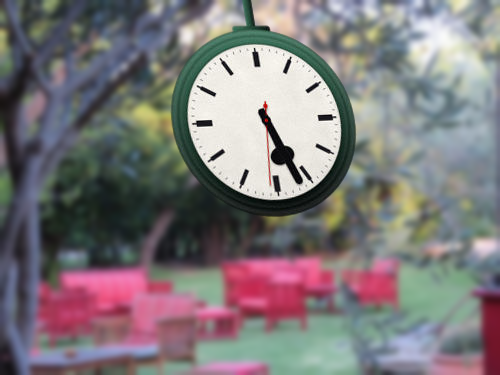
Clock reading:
5.26.31
